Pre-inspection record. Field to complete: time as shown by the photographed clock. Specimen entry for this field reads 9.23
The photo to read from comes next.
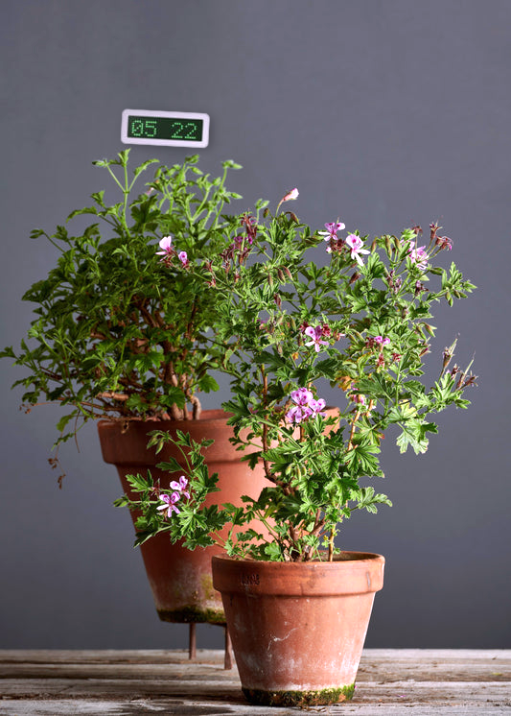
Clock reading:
5.22
